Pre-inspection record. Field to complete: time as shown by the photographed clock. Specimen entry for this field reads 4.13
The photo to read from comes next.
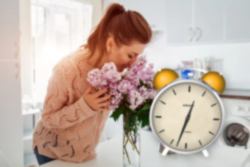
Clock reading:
12.33
